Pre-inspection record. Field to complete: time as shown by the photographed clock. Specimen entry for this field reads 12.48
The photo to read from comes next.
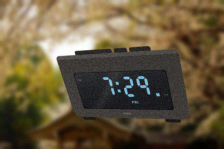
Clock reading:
7.29
